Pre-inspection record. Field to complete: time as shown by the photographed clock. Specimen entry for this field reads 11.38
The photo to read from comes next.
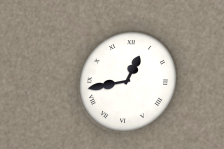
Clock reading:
12.43
